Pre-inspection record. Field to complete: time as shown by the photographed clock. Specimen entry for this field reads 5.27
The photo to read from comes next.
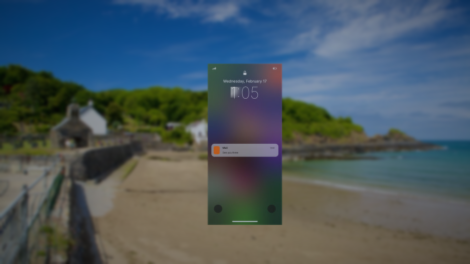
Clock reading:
1.05
